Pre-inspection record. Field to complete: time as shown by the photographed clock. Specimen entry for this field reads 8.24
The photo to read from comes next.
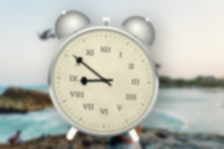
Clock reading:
8.51
